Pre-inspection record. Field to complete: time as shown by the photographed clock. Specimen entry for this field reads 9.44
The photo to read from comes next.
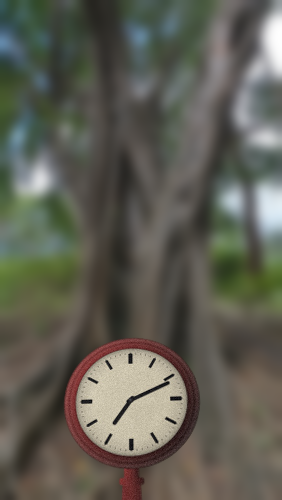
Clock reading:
7.11
